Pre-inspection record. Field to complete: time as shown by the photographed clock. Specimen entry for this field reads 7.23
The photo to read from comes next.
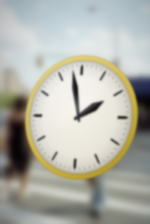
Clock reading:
1.58
